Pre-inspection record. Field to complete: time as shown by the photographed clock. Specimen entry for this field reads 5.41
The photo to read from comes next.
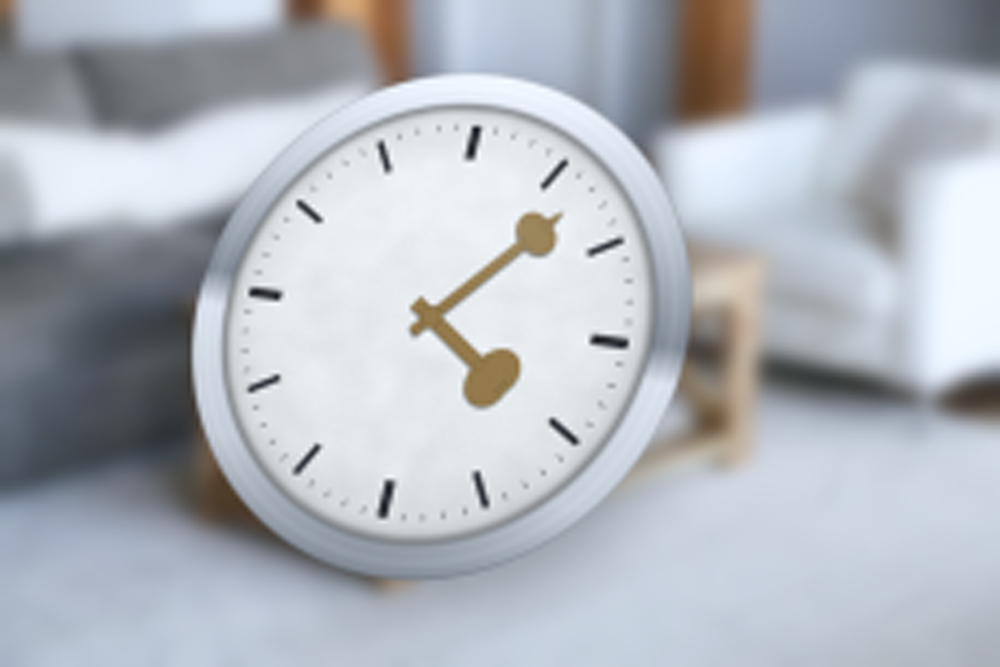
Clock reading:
4.07
